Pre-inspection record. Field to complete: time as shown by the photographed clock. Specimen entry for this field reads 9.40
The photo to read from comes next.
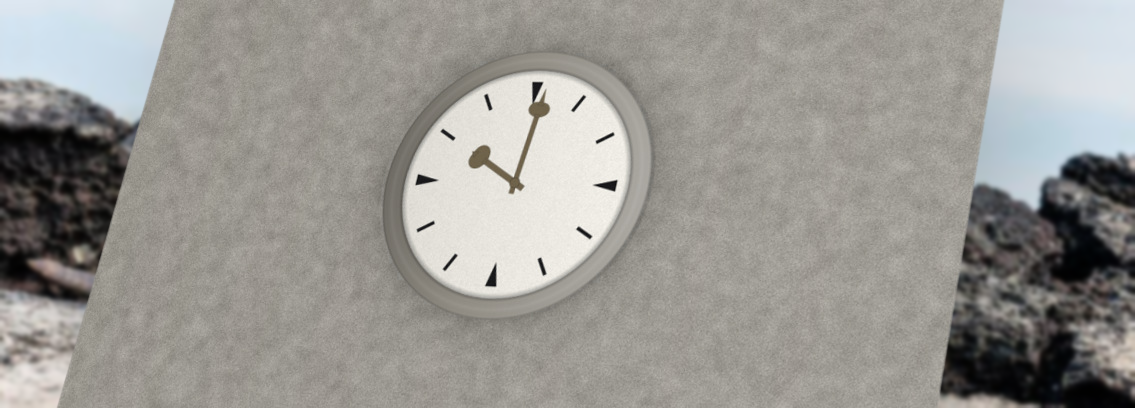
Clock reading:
10.01
